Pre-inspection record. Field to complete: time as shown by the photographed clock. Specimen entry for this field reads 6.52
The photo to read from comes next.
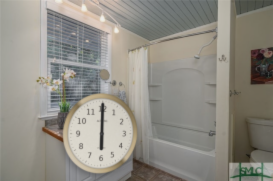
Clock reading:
6.00
